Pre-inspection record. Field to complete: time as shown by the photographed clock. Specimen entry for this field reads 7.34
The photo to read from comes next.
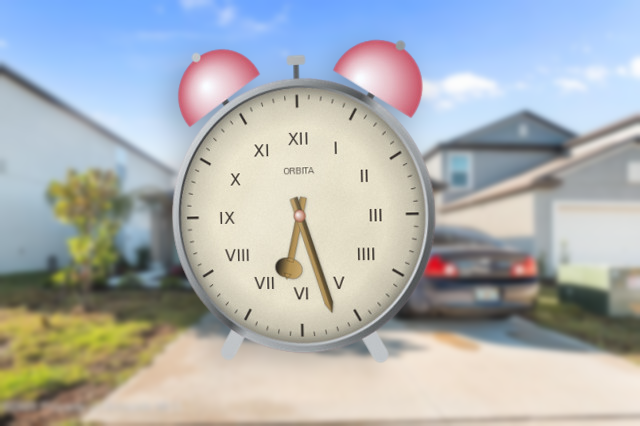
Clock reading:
6.27
